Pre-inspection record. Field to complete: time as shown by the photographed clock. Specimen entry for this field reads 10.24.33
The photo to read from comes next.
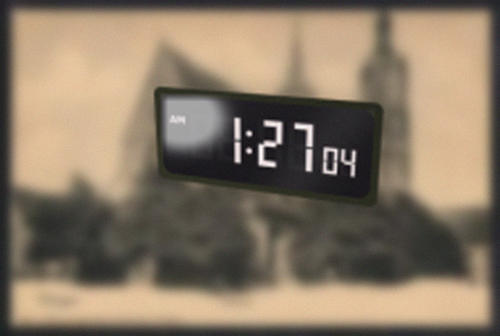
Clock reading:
1.27.04
